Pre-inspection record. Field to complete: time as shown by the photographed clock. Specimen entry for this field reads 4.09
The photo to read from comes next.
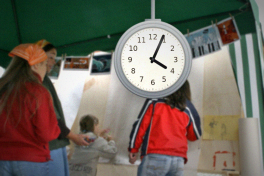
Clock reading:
4.04
